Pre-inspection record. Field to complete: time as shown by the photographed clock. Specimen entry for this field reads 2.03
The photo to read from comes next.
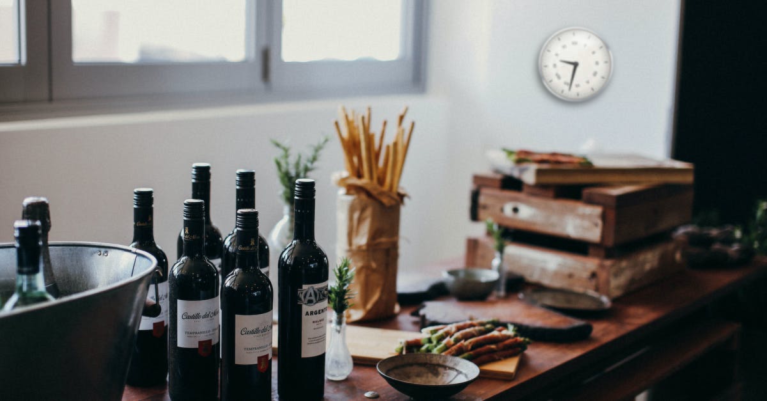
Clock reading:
9.33
